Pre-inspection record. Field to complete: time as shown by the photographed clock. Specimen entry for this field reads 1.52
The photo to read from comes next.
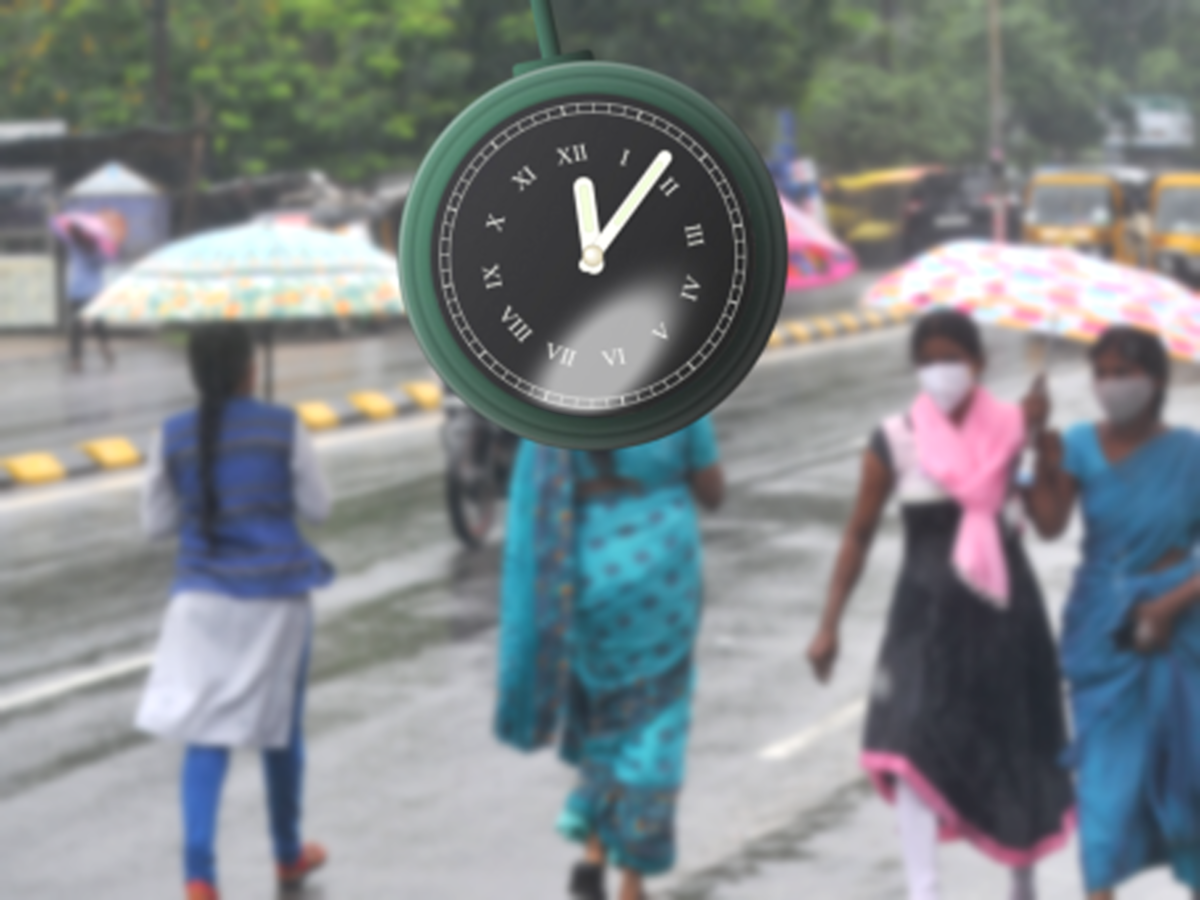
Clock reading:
12.08
